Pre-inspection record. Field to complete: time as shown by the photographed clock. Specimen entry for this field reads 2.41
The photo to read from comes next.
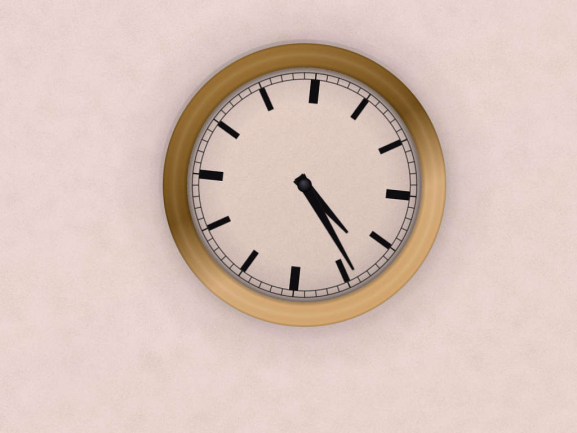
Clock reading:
4.24
